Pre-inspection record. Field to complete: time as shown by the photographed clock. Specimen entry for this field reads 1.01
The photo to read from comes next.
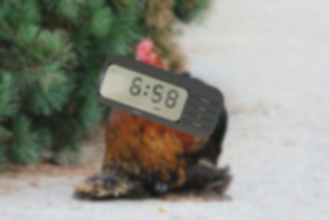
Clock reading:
6.58
